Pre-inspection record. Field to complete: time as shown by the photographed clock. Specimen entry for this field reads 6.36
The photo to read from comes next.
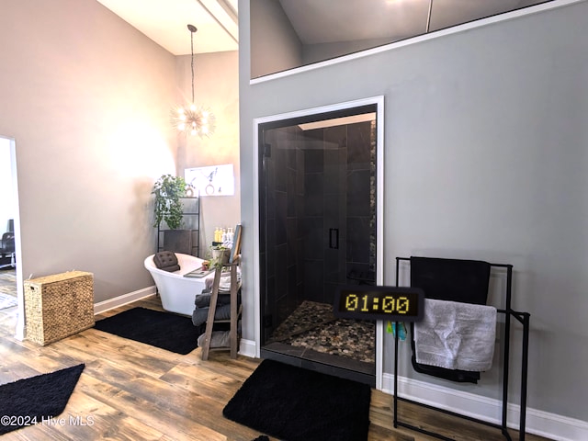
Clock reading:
1.00
